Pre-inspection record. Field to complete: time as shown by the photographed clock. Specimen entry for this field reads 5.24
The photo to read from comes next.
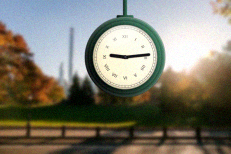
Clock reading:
9.14
